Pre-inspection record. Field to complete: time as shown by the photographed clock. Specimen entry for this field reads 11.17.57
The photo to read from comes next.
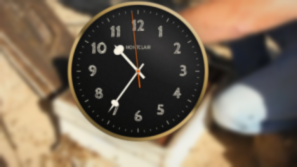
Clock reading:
10.35.59
